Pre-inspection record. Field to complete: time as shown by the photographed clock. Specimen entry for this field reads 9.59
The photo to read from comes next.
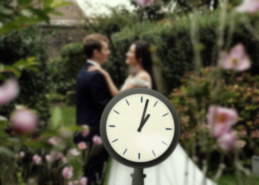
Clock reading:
1.02
